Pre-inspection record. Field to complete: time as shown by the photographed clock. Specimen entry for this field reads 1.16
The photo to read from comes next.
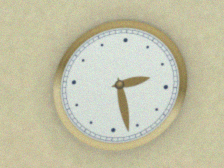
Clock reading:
2.27
